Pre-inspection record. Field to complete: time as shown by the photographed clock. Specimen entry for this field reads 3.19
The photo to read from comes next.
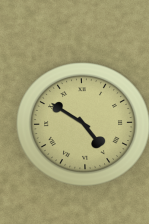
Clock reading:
4.51
